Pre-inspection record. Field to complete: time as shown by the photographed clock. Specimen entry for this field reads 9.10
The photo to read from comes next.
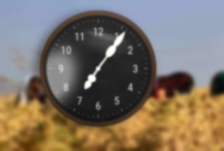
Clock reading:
7.06
